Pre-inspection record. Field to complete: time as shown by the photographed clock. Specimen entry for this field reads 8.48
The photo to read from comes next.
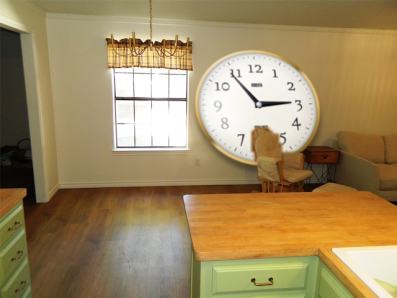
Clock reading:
2.54
